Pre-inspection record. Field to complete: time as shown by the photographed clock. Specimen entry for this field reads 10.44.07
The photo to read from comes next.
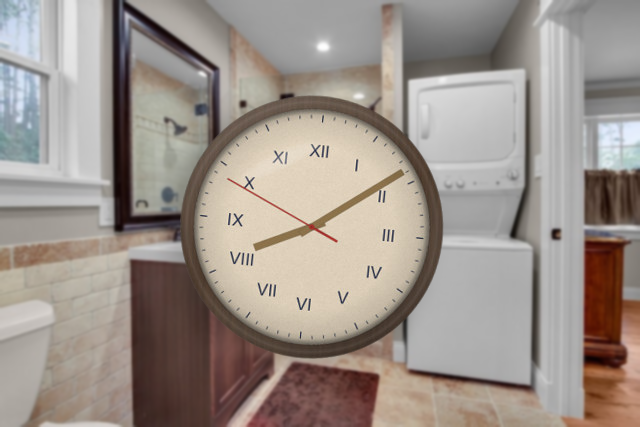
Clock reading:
8.08.49
